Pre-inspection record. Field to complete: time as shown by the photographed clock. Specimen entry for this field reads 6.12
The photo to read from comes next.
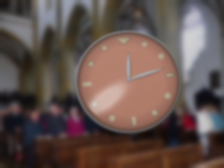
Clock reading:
12.13
